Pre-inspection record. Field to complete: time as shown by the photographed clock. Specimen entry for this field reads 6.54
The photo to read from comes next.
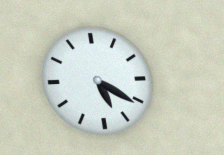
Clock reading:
5.21
